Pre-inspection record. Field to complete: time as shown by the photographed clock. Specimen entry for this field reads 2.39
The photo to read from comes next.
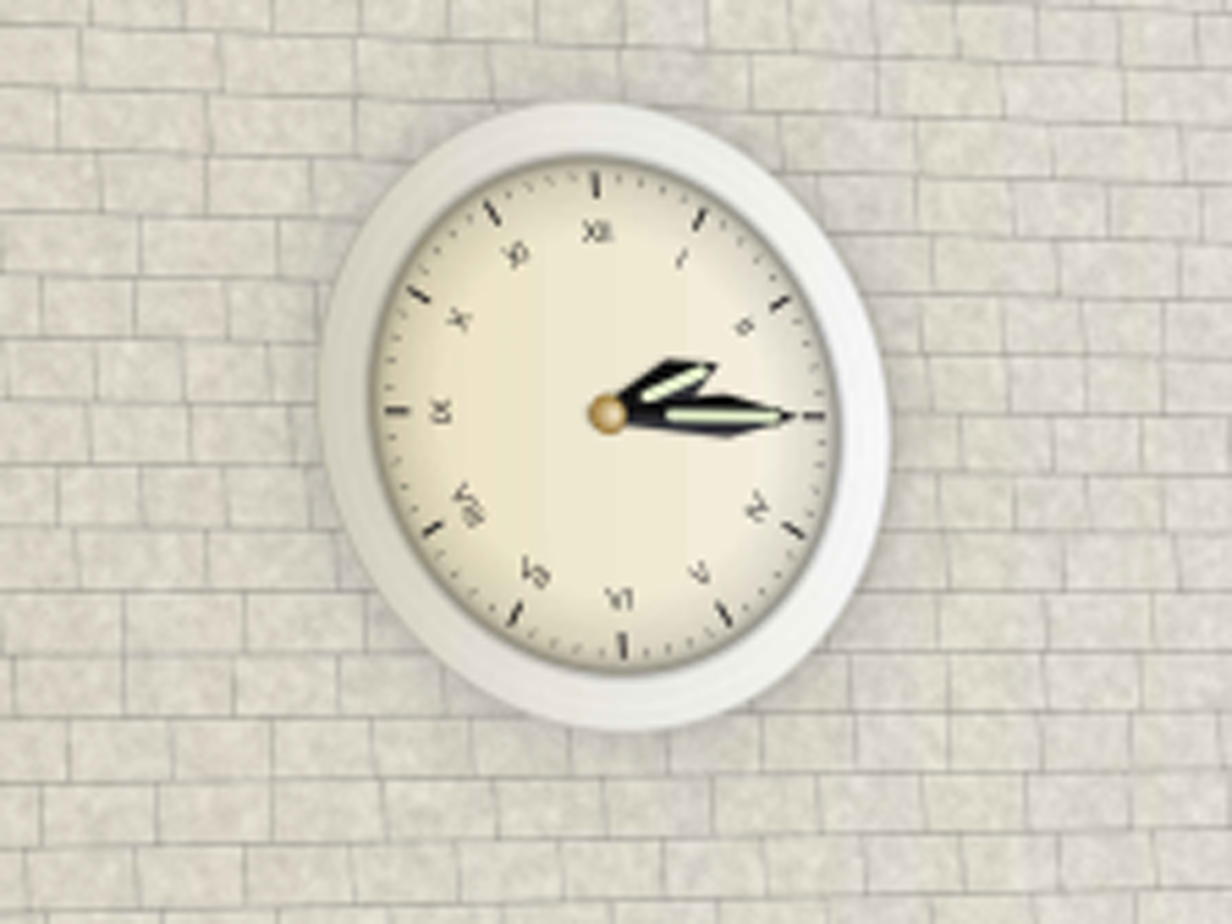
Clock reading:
2.15
